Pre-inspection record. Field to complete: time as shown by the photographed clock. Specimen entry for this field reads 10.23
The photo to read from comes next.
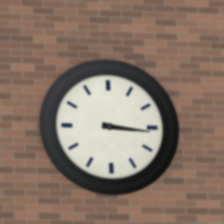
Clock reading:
3.16
